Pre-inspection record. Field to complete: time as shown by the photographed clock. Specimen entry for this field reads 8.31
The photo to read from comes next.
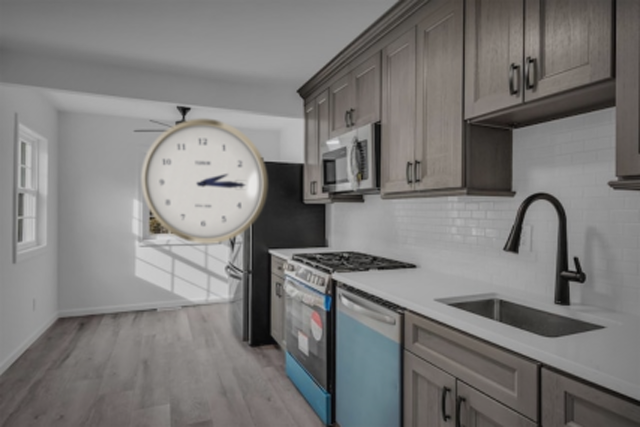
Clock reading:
2.15
